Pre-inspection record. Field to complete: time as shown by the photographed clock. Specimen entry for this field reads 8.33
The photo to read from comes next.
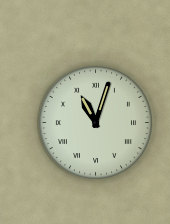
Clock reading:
11.03
